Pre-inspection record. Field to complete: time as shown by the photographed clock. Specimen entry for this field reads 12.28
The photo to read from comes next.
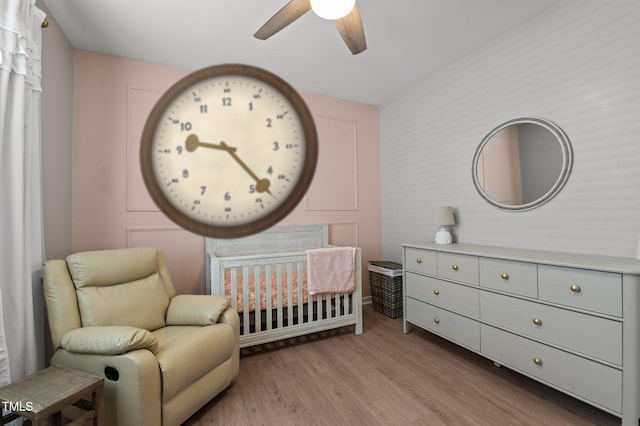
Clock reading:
9.23
